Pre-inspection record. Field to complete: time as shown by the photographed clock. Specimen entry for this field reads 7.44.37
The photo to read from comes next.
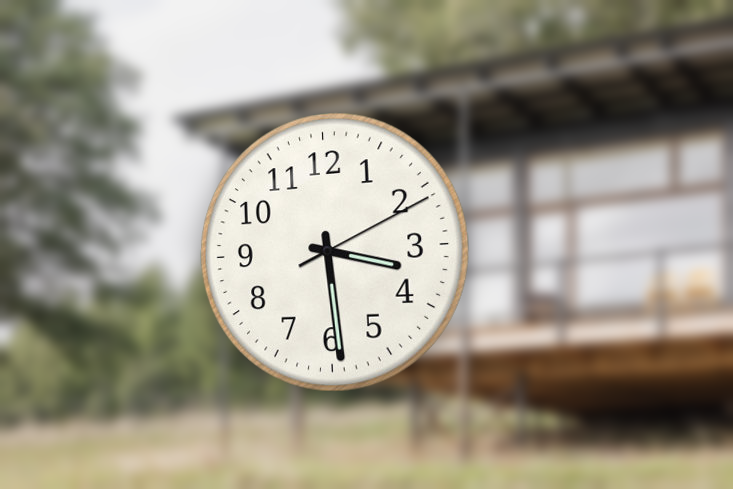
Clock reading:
3.29.11
